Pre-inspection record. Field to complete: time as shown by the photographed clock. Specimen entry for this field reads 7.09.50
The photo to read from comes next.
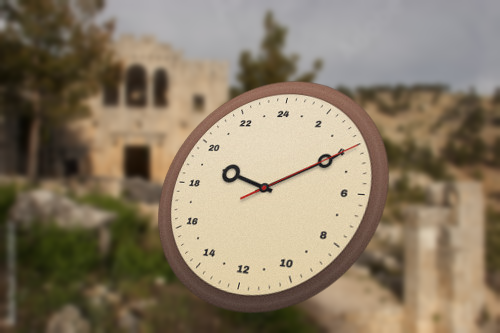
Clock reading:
19.10.10
